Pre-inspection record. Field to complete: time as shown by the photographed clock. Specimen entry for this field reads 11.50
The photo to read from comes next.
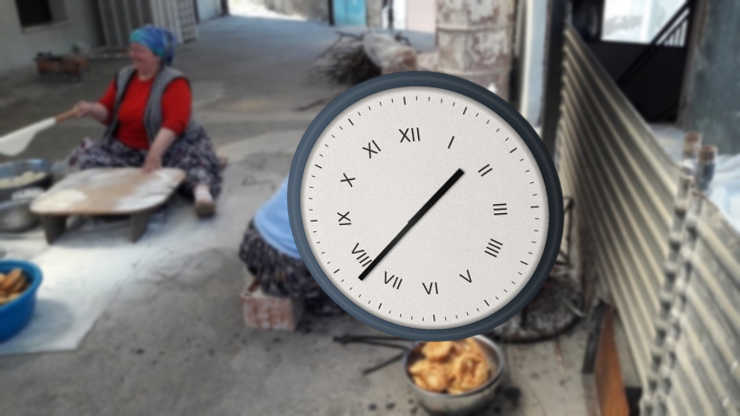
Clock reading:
1.38
